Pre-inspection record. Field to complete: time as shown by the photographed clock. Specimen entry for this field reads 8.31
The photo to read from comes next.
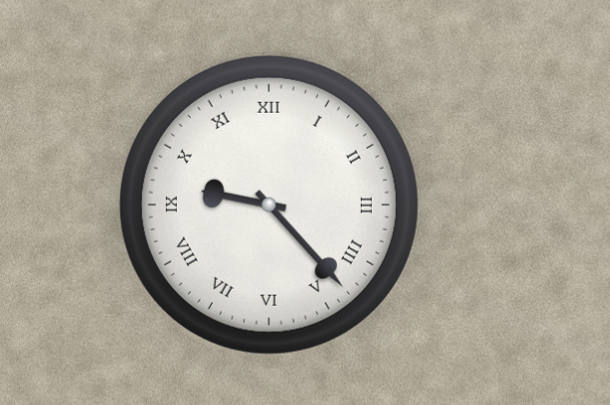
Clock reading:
9.23
